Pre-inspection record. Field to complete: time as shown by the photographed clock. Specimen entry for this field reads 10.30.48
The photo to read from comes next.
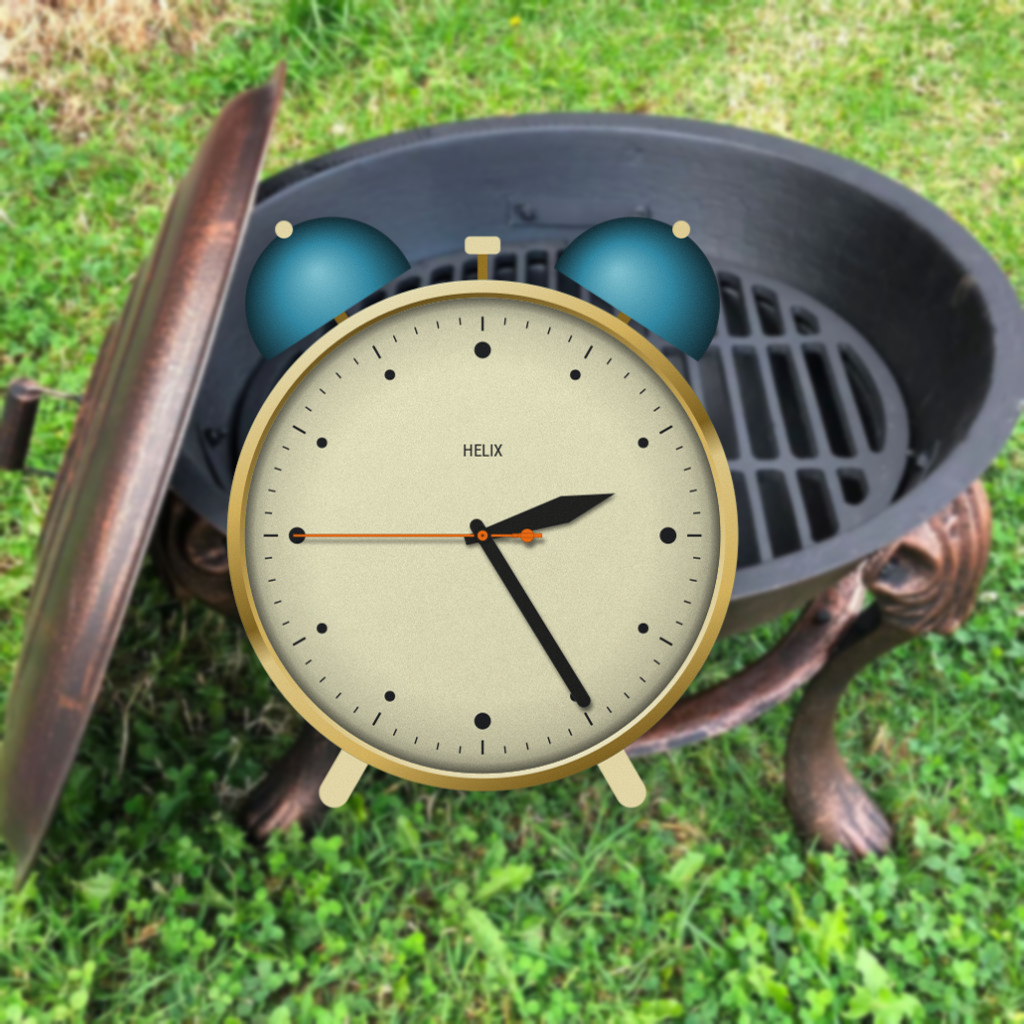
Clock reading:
2.24.45
